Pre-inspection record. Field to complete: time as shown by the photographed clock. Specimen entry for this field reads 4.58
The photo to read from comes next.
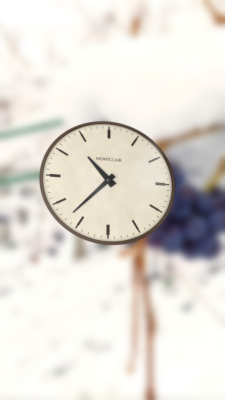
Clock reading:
10.37
